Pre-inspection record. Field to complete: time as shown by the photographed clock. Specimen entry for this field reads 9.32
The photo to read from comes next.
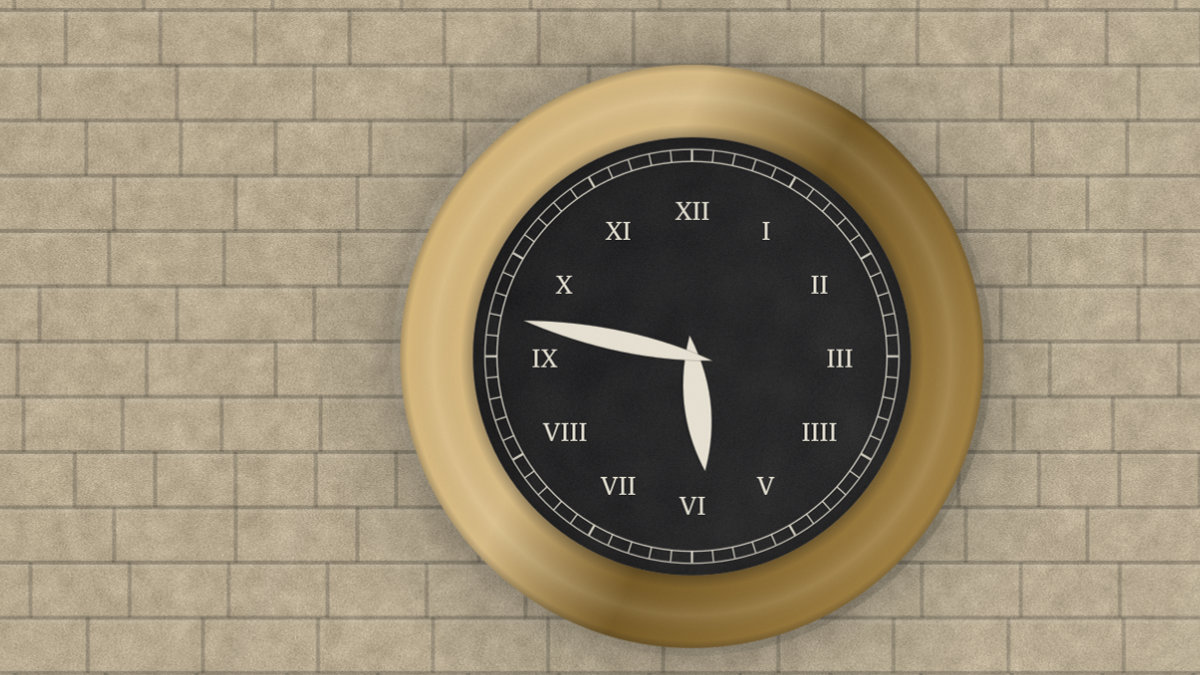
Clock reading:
5.47
